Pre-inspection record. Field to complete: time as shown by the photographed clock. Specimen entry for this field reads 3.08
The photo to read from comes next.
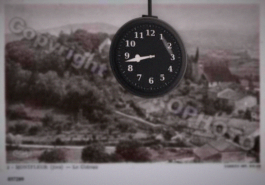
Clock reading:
8.43
